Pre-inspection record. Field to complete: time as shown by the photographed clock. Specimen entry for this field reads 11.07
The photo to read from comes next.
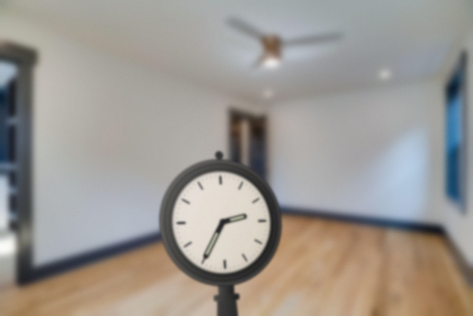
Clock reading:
2.35
